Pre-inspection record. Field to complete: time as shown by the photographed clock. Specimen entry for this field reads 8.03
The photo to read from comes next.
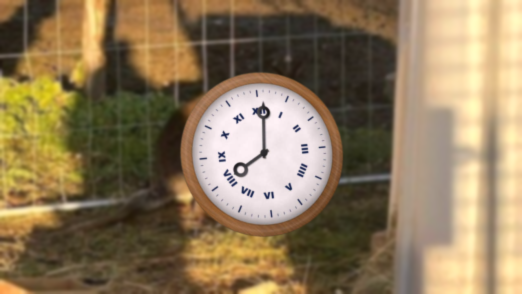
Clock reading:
8.01
